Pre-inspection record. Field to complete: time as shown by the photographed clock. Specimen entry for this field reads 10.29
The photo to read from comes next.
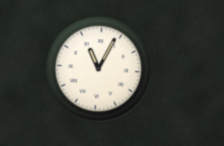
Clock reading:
11.04
